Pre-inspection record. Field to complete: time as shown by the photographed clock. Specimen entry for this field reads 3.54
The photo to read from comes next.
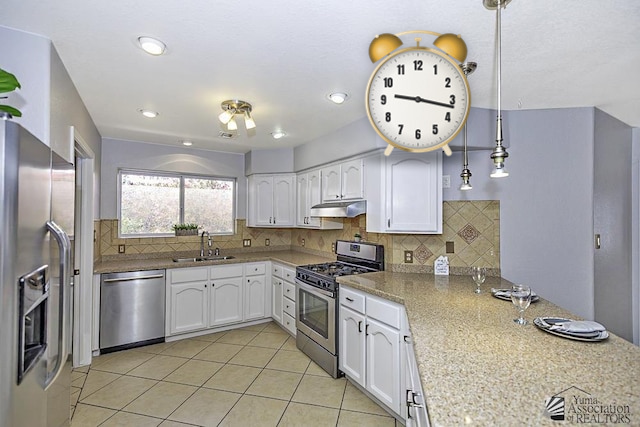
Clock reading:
9.17
